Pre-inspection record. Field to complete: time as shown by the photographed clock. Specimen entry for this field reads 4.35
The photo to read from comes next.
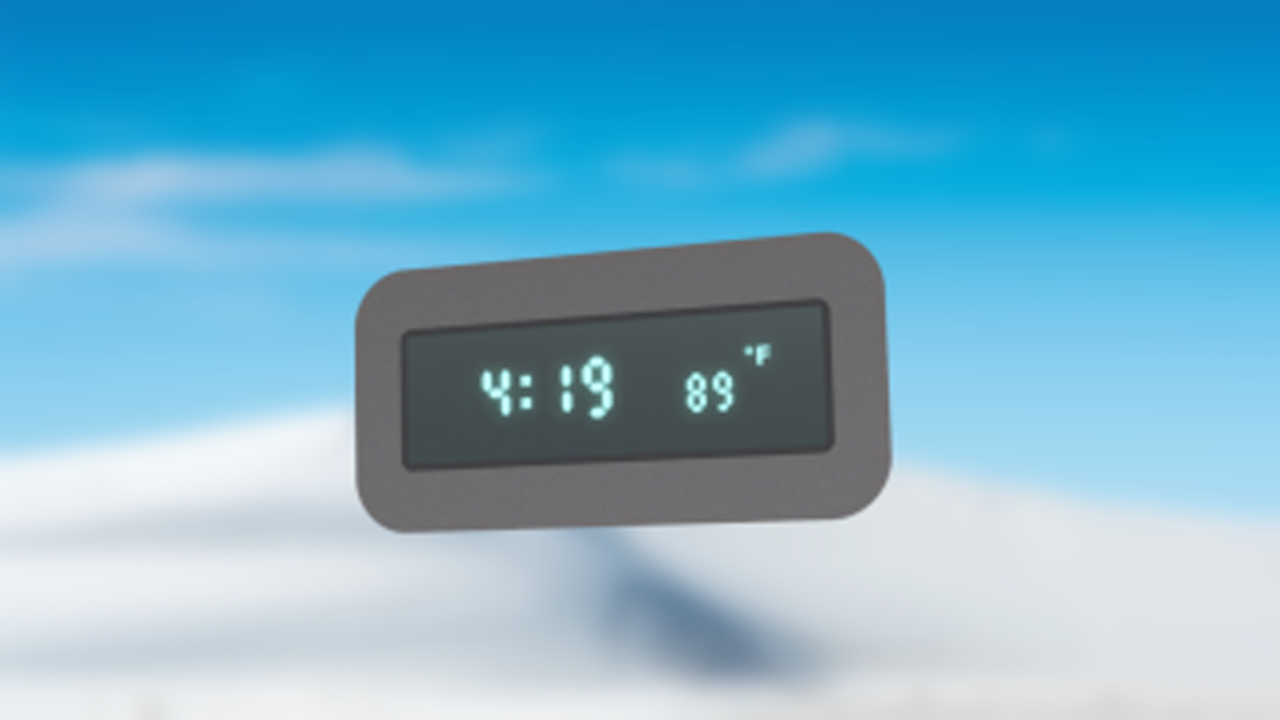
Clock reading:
4.19
